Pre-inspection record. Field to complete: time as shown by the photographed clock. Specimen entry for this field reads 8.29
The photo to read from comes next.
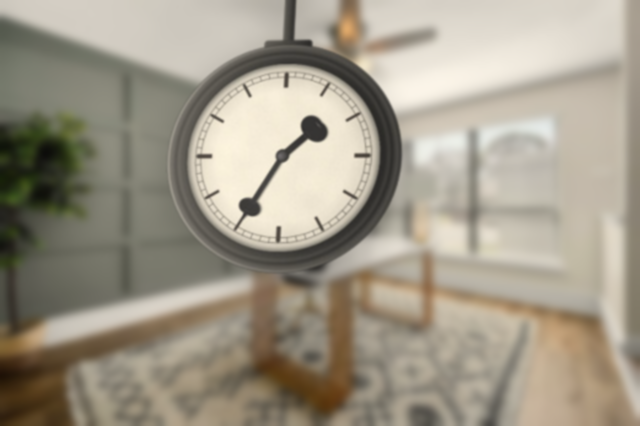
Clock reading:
1.35
